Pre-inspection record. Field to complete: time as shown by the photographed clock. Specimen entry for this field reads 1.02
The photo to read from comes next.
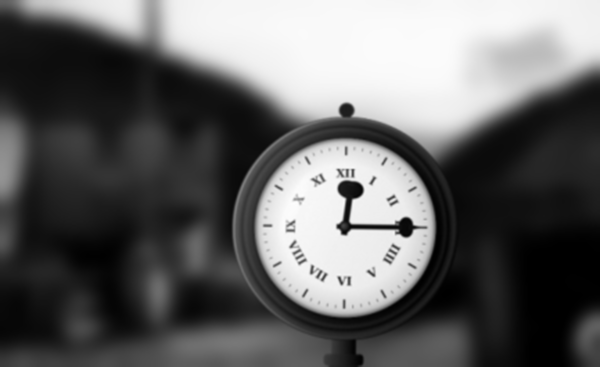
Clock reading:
12.15
